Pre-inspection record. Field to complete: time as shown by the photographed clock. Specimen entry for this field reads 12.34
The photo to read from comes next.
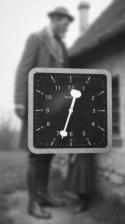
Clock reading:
12.33
